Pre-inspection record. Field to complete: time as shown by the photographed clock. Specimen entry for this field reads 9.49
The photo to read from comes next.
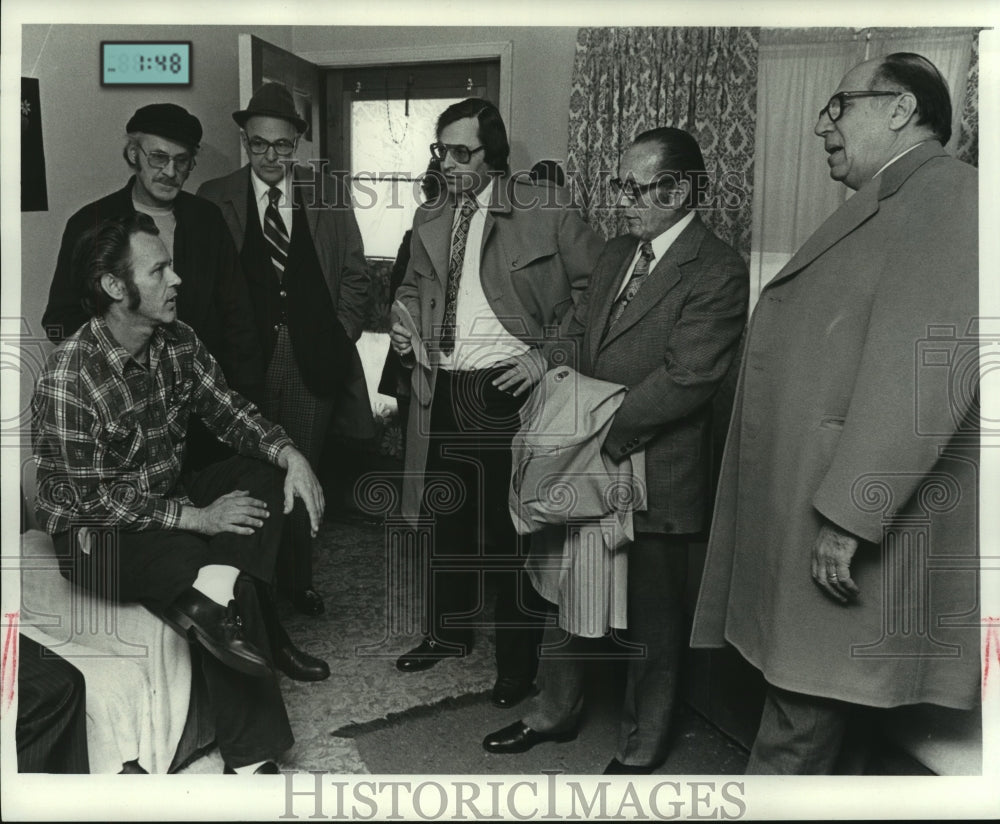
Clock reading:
1.48
